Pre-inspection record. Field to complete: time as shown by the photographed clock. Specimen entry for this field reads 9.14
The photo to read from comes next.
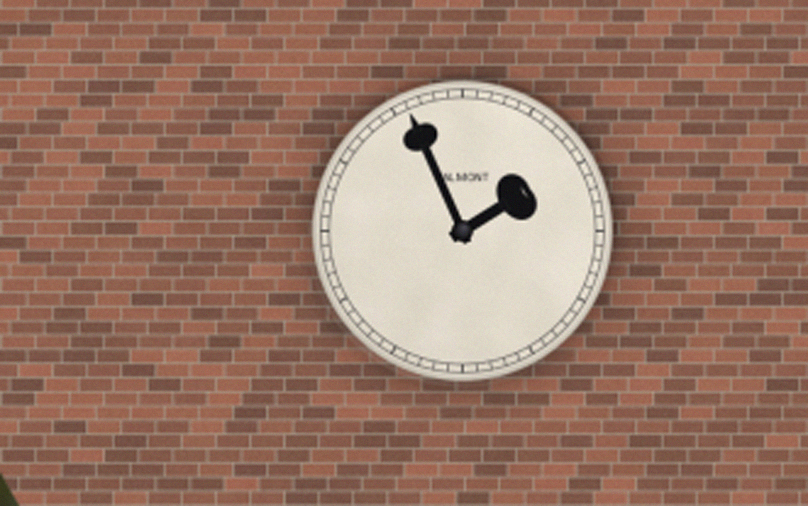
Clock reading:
1.56
